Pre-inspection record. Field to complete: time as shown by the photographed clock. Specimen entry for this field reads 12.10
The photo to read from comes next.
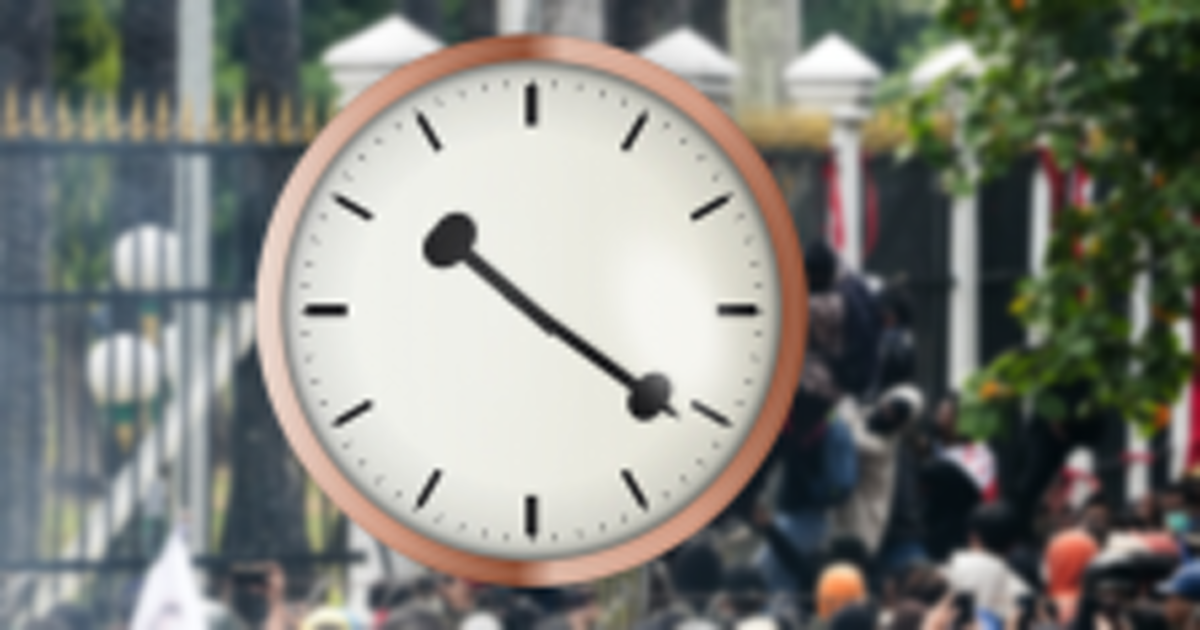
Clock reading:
10.21
